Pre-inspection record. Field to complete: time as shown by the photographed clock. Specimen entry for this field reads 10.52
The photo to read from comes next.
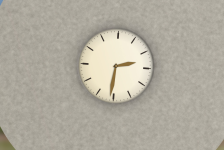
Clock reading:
2.31
